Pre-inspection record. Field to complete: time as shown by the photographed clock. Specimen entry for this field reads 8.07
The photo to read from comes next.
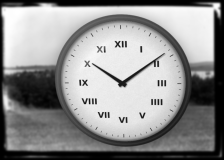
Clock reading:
10.09
